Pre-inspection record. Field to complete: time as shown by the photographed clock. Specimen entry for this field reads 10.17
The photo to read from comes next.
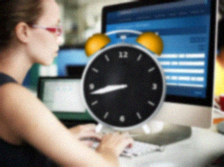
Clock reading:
8.43
